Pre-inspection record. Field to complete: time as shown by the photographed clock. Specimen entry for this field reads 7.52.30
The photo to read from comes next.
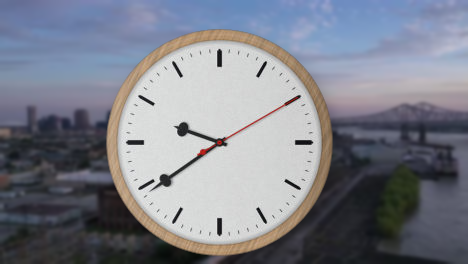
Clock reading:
9.39.10
